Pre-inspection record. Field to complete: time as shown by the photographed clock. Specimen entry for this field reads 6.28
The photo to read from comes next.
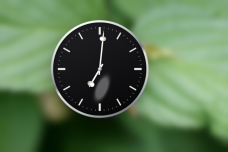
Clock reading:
7.01
